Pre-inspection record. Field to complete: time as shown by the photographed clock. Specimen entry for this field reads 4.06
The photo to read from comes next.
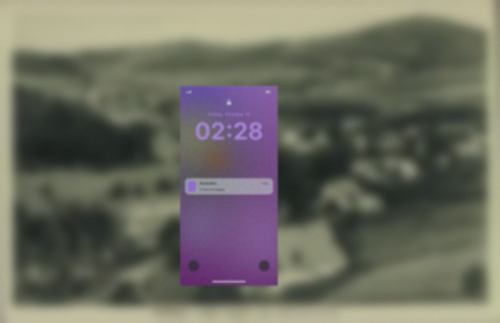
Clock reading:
2.28
